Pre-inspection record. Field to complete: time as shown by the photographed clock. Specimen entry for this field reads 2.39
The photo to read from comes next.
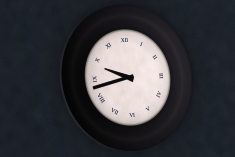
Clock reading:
9.43
